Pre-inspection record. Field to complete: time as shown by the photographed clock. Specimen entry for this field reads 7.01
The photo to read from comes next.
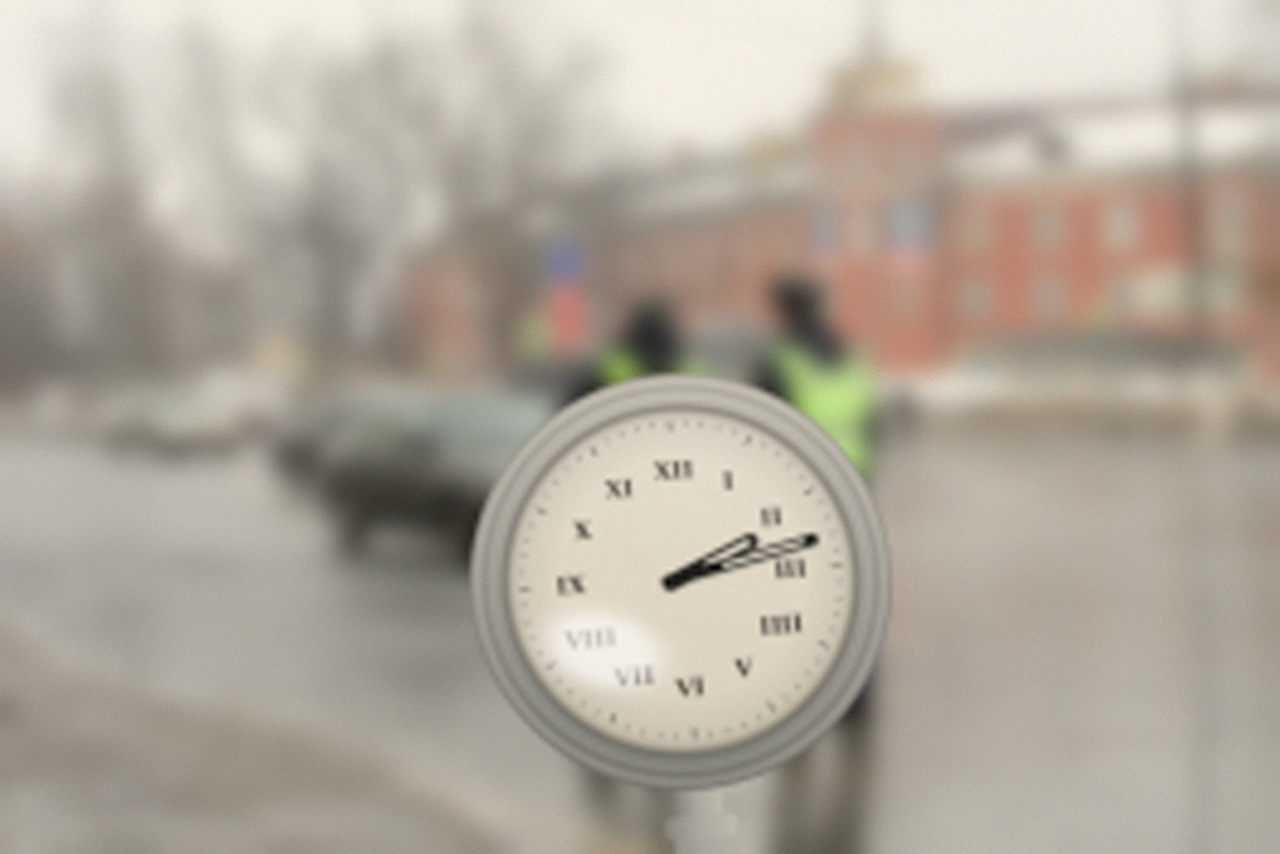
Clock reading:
2.13
